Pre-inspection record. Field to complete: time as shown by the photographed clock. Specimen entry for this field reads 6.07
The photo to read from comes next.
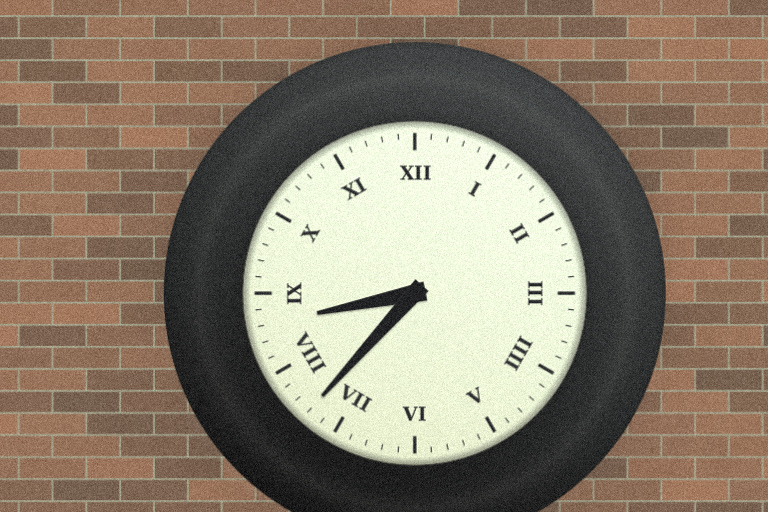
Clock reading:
8.37
